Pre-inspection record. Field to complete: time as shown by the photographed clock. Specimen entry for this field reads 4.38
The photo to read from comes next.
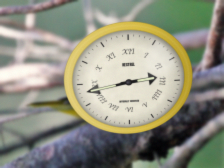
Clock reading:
2.43
